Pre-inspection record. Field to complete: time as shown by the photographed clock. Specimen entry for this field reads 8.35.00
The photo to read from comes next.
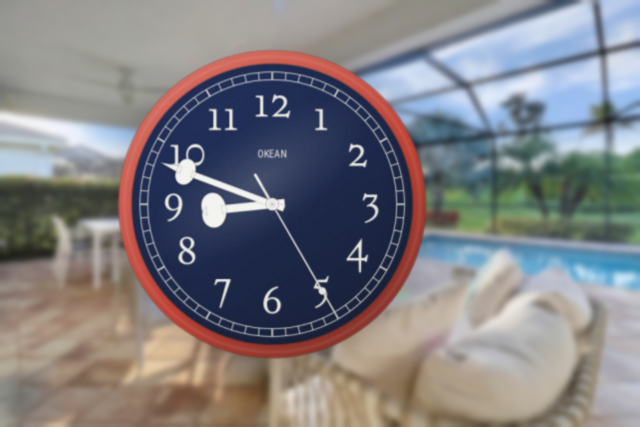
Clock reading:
8.48.25
